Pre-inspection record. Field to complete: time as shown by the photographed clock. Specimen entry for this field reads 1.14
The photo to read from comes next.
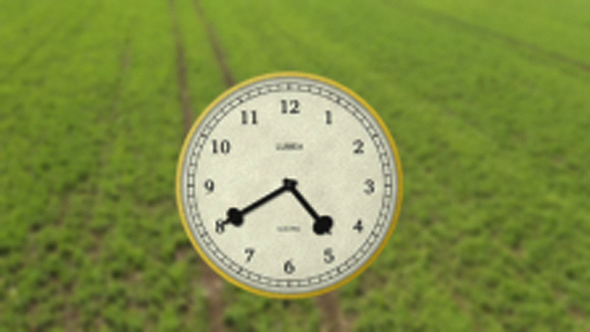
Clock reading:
4.40
